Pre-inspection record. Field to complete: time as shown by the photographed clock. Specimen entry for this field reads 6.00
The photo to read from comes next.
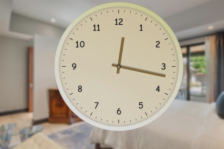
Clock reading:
12.17
